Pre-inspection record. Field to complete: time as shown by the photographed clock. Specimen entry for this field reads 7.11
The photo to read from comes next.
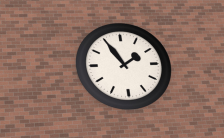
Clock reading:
1.55
